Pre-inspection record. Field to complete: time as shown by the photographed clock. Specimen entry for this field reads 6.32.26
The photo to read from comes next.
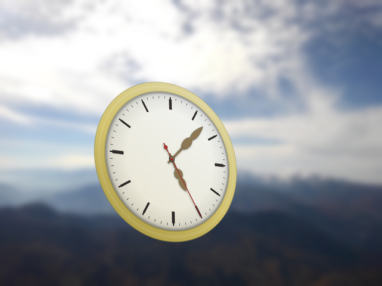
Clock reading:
5.07.25
